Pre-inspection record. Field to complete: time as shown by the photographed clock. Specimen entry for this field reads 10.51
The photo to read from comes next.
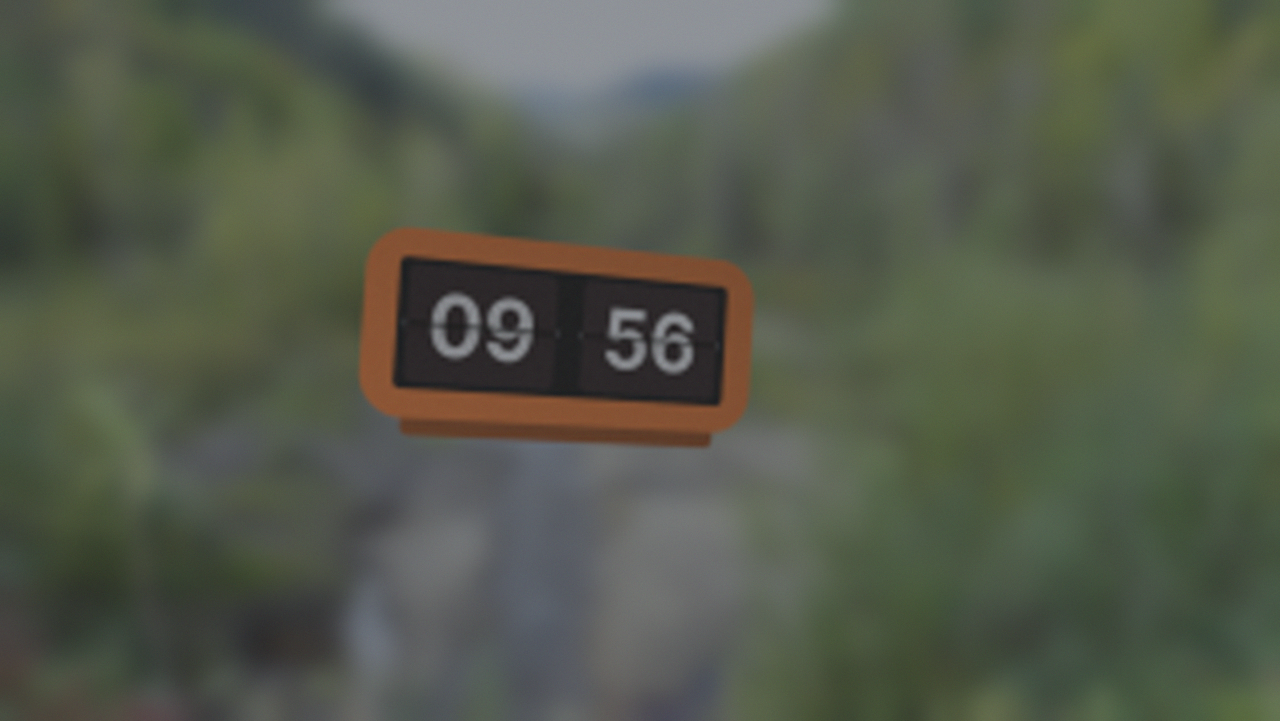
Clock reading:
9.56
